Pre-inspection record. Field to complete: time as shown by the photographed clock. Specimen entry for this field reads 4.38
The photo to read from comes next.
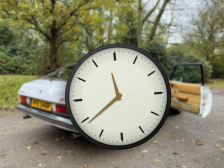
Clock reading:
11.39
